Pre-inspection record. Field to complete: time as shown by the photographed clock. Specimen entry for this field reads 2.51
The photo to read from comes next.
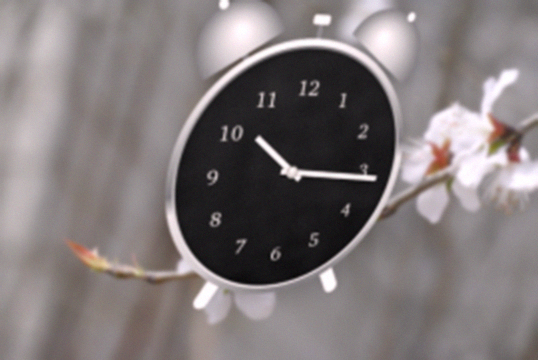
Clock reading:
10.16
